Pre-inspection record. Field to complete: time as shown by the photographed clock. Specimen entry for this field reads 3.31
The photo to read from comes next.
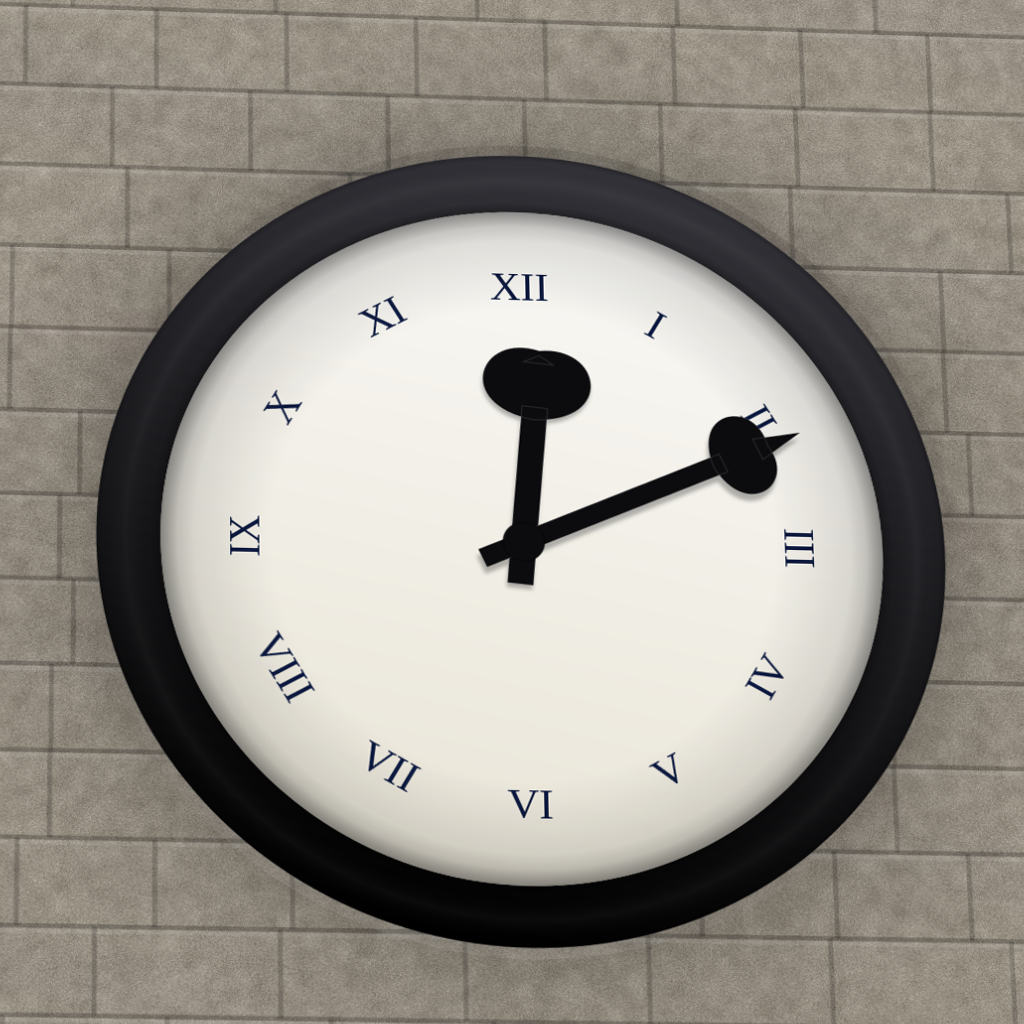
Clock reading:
12.11
